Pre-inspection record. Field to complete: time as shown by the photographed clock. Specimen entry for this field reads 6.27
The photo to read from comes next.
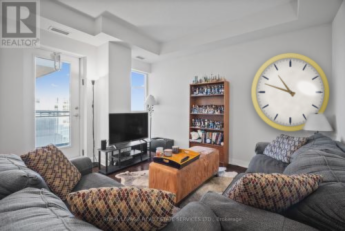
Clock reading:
10.48
